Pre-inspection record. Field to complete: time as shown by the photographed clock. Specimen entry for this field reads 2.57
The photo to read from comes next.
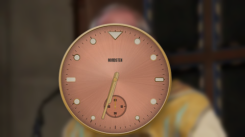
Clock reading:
6.33
